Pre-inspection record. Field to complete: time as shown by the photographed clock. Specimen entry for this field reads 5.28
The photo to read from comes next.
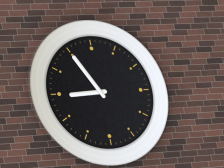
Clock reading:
8.55
